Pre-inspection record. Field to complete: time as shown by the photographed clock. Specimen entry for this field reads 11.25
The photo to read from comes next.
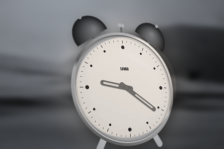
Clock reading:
9.21
